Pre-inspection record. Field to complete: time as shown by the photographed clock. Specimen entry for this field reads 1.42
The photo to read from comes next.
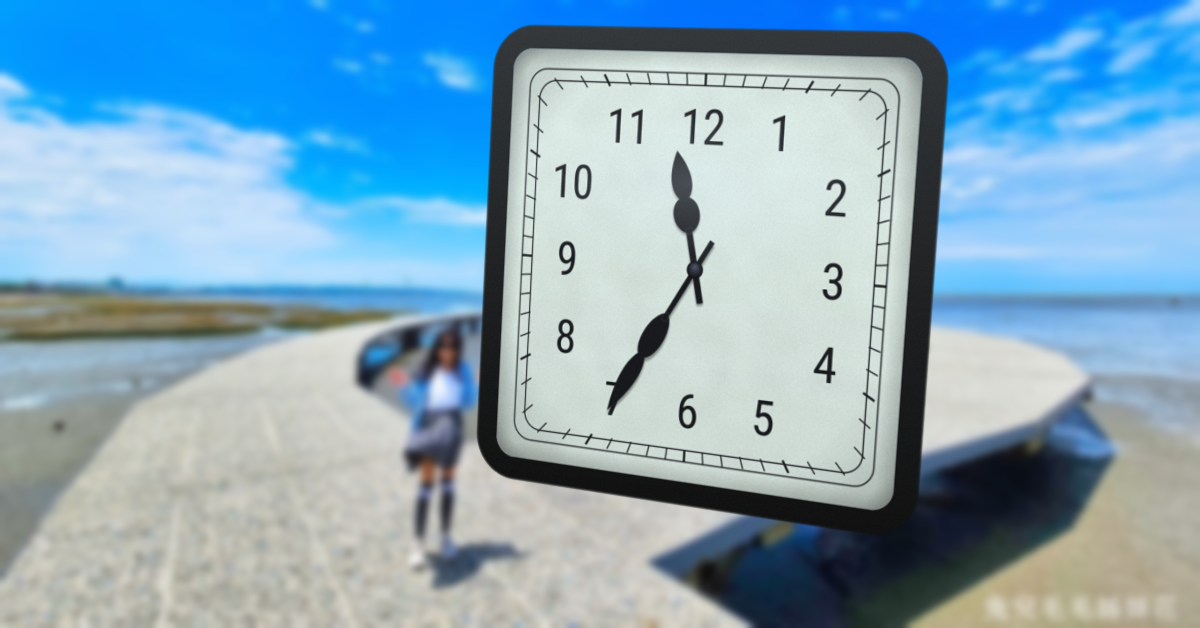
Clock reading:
11.35
